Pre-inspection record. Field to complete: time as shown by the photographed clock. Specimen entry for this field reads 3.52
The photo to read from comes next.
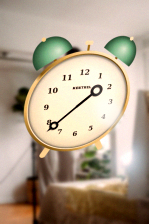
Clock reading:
1.38
